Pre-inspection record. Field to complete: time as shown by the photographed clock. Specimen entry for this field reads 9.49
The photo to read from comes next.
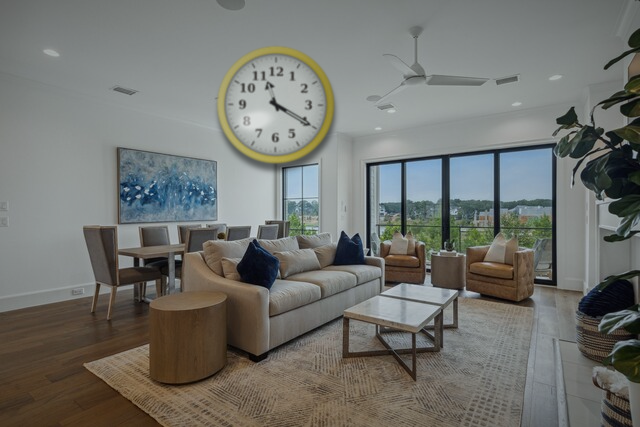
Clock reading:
11.20
